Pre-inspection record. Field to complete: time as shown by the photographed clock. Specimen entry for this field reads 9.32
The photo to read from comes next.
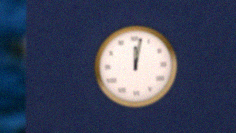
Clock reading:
12.02
